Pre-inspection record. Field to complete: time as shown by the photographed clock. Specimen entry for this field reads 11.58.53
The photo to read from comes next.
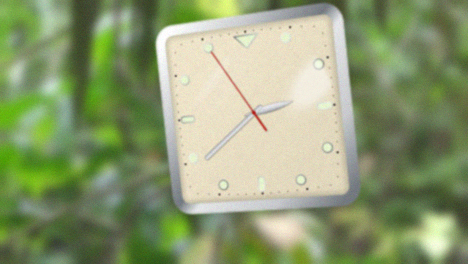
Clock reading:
2.38.55
